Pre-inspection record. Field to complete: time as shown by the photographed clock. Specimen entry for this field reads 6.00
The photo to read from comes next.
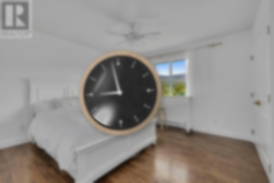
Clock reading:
8.58
